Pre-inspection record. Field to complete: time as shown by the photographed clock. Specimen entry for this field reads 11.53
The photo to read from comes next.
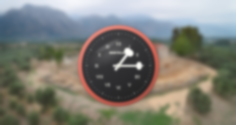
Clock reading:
1.15
